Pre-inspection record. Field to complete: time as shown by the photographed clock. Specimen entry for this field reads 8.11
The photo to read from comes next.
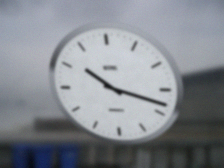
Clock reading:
10.18
